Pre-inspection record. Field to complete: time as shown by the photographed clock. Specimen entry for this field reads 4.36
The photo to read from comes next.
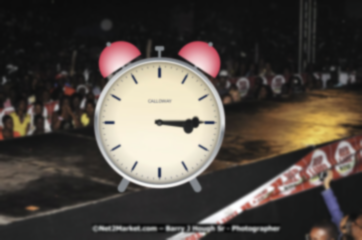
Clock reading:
3.15
